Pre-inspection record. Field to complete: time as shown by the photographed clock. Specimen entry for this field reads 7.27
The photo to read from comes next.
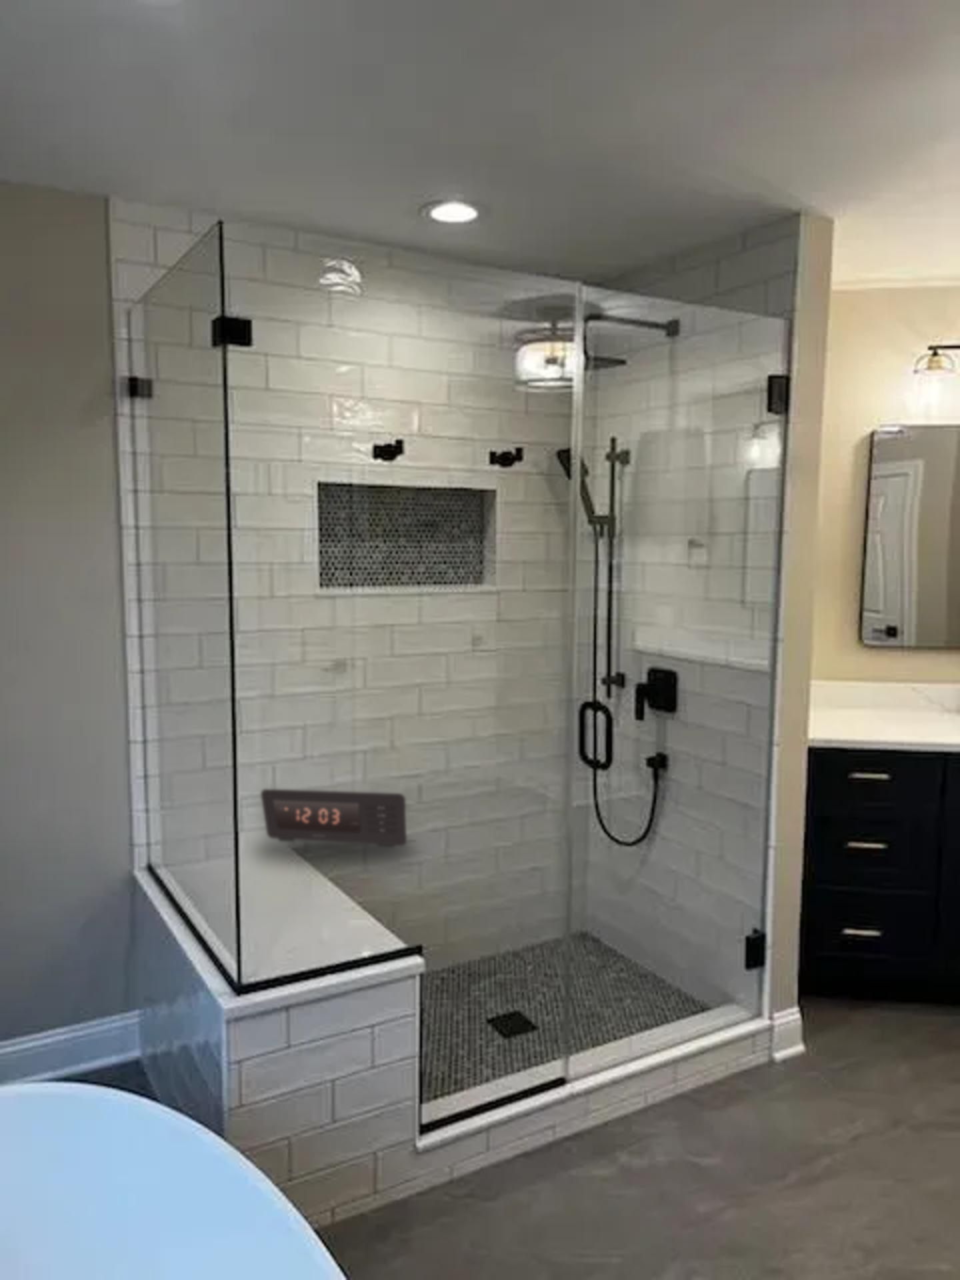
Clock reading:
12.03
